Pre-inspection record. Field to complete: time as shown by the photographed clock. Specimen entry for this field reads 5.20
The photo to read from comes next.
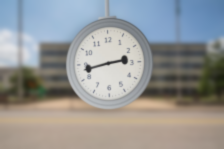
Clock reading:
2.43
